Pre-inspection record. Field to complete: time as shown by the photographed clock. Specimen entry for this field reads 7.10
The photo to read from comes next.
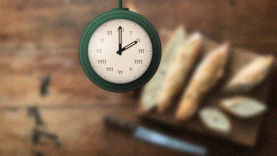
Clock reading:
2.00
